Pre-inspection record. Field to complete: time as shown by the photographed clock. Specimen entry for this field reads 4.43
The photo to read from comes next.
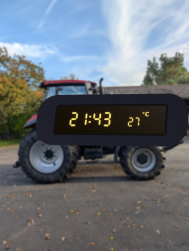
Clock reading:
21.43
